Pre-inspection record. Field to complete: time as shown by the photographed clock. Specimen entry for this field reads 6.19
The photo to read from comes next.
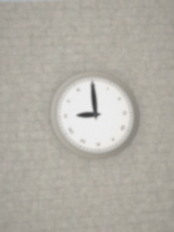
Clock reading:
9.00
